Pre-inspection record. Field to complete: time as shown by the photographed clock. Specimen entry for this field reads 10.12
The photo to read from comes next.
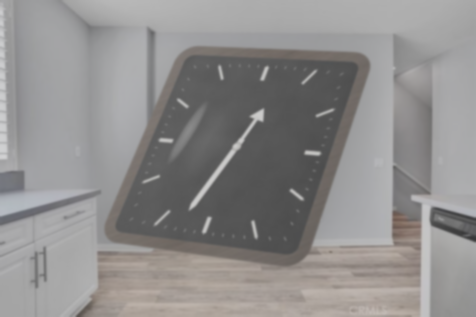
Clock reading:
12.33
